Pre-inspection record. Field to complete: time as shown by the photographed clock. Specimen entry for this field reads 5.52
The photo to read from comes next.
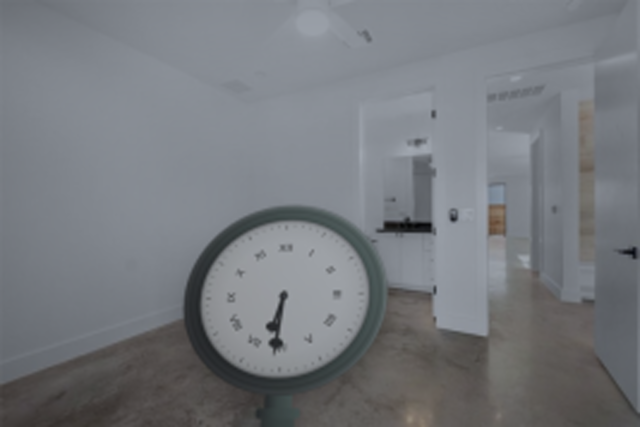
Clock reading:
6.31
